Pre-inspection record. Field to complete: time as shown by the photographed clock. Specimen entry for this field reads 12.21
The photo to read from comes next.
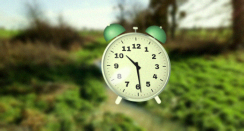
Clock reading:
10.29
